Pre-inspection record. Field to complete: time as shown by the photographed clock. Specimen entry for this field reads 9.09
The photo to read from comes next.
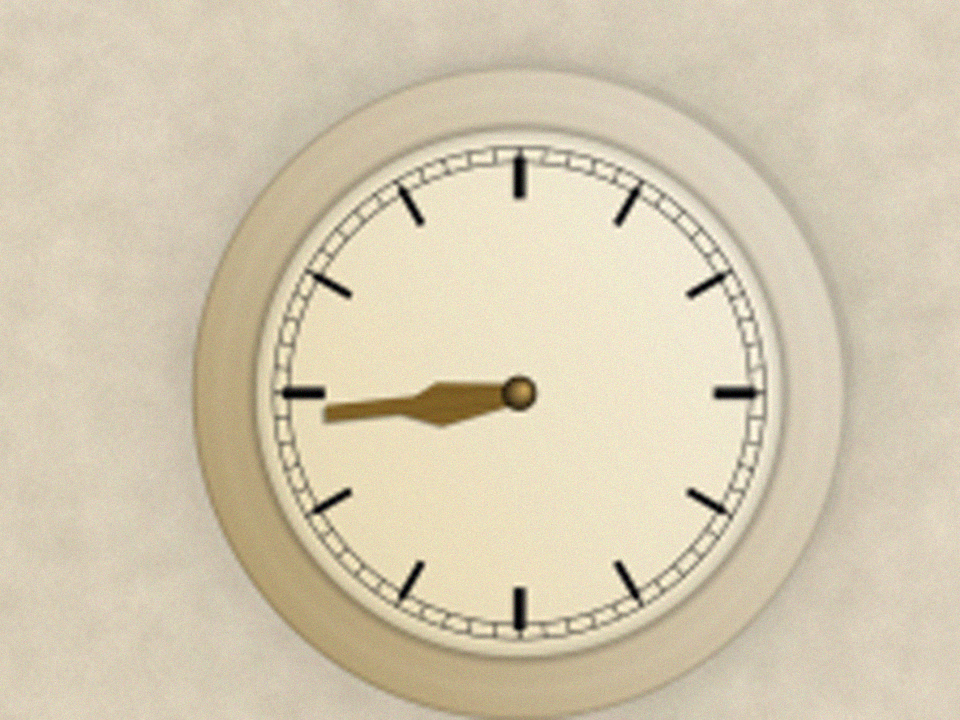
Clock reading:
8.44
